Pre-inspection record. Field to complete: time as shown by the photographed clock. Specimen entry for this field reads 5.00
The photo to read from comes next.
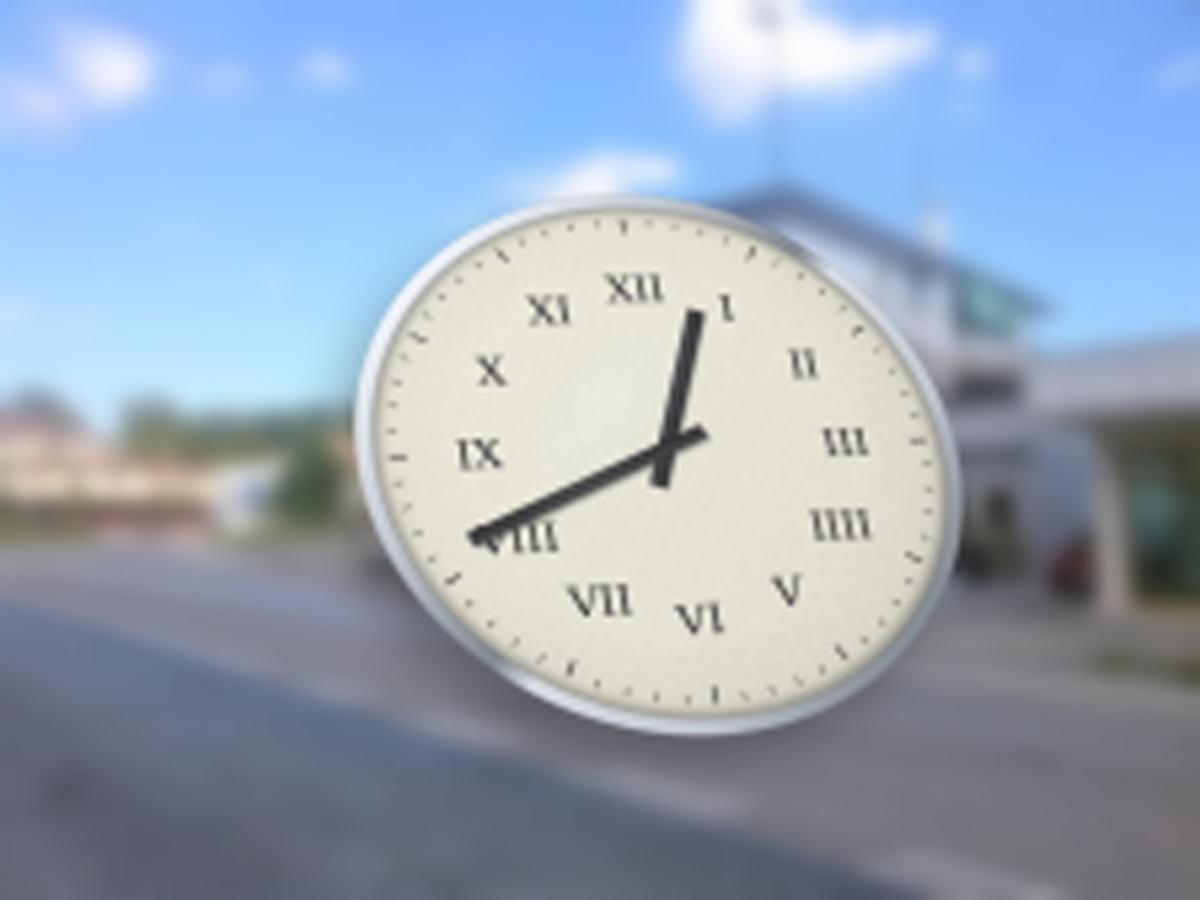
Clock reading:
12.41
